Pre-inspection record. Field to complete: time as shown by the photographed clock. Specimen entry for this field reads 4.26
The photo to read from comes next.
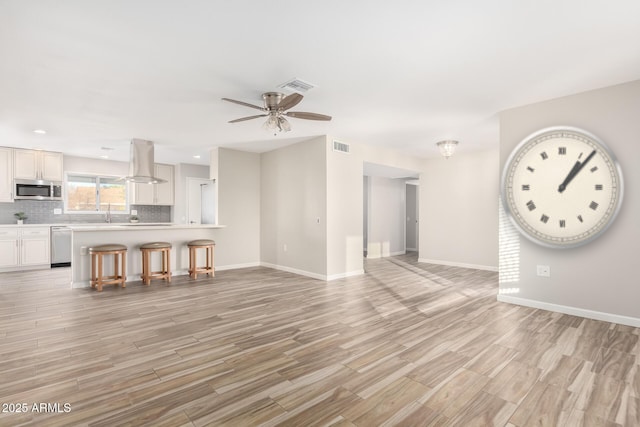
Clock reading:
1.07
